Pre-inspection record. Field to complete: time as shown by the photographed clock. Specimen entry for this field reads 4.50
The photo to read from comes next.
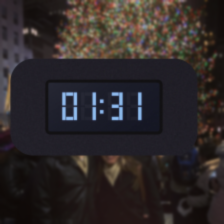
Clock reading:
1.31
